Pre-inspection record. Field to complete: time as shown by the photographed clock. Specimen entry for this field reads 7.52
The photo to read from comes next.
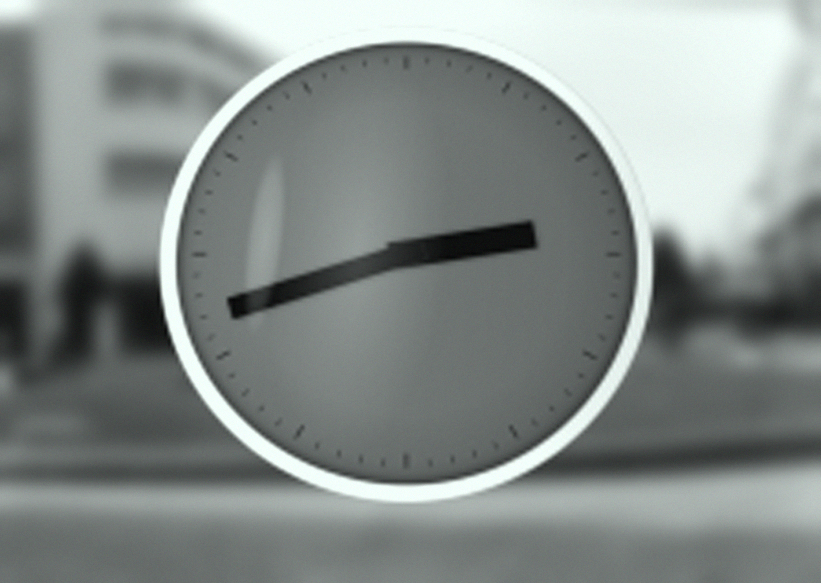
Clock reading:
2.42
